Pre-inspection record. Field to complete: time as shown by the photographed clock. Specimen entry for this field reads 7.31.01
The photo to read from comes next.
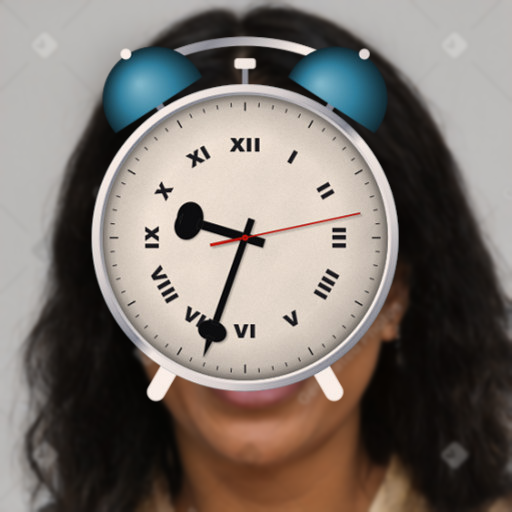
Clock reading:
9.33.13
